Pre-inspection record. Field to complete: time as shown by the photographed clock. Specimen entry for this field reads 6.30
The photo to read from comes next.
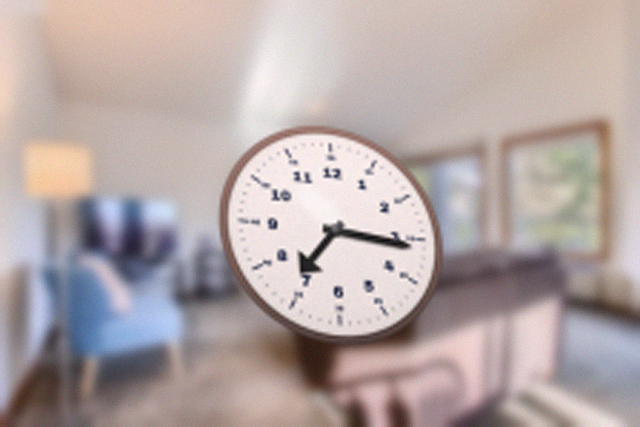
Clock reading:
7.16
